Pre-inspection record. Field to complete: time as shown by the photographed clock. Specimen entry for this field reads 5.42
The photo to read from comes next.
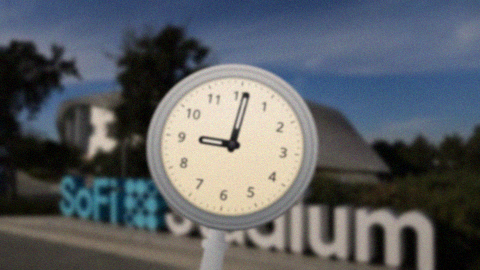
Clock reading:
9.01
